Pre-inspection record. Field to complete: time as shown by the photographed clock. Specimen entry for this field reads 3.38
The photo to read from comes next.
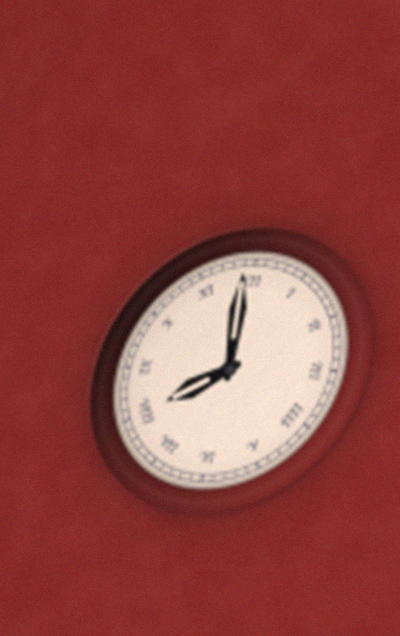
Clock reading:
7.59
